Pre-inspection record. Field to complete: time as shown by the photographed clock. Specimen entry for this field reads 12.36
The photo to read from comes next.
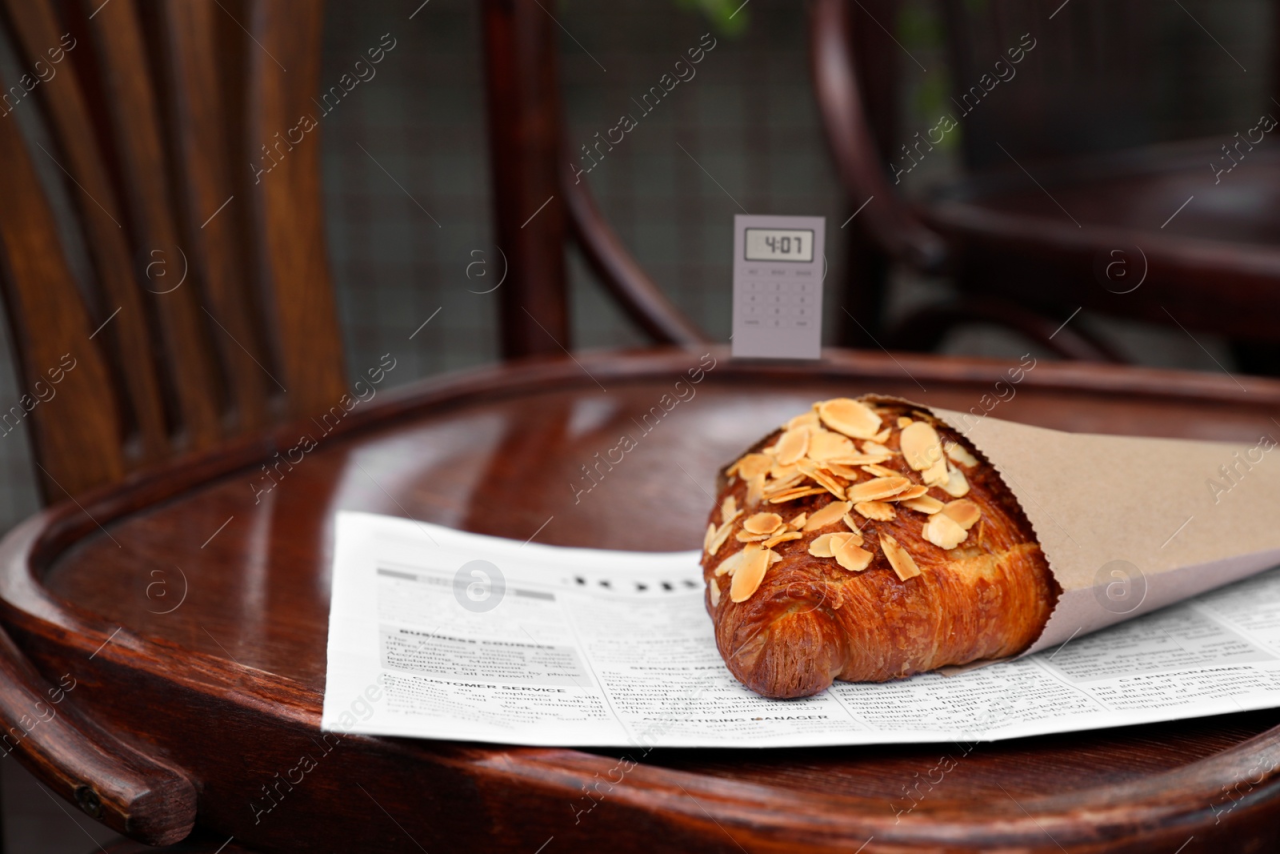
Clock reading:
4.07
